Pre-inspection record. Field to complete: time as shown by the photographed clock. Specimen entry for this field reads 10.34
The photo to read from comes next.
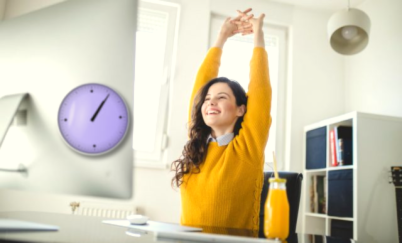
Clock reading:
1.06
